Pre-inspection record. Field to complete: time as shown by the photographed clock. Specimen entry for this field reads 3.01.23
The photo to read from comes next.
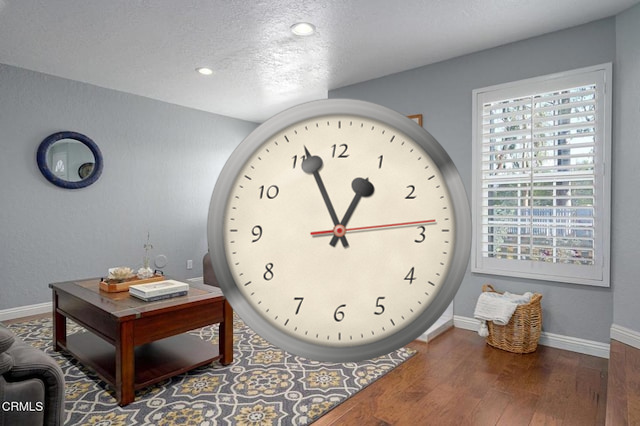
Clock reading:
12.56.14
